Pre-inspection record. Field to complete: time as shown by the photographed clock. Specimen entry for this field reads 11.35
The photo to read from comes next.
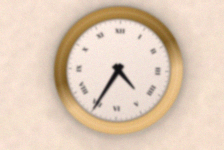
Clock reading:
4.35
